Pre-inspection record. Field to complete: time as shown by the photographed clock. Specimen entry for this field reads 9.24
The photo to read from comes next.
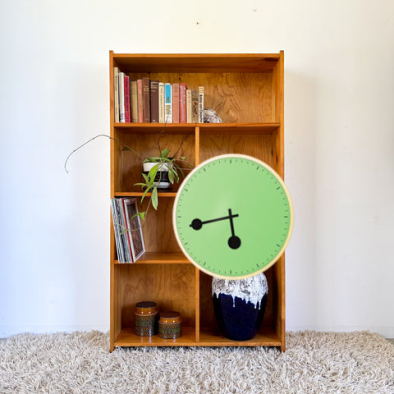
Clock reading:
5.43
